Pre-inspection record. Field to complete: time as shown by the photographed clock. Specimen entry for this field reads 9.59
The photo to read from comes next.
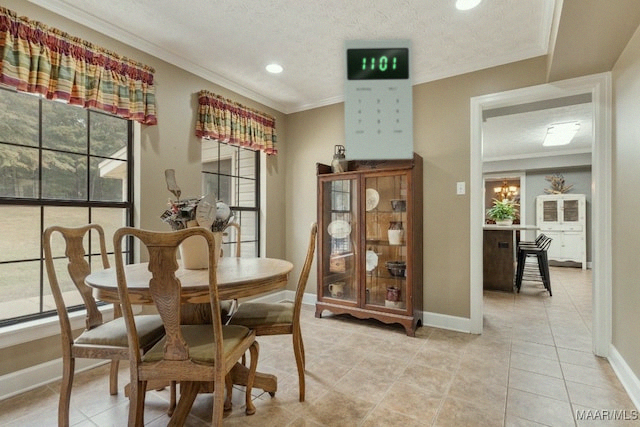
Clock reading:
11.01
